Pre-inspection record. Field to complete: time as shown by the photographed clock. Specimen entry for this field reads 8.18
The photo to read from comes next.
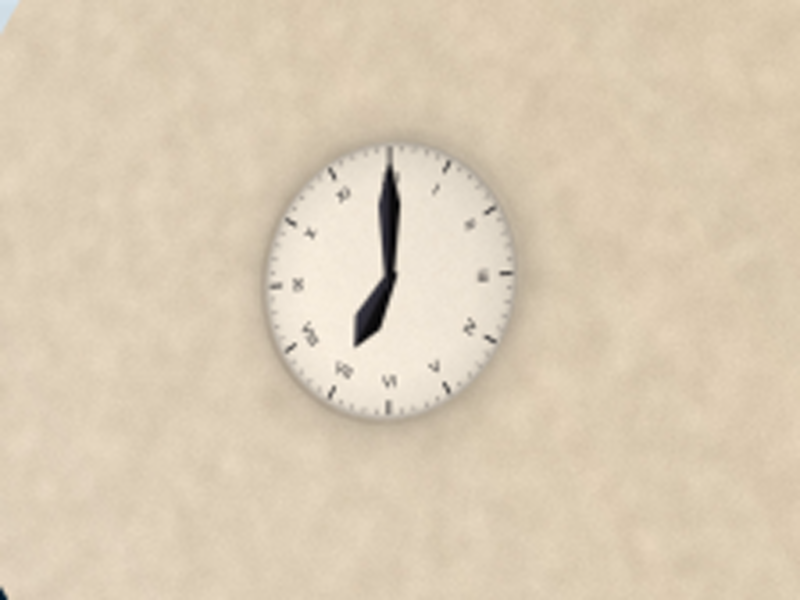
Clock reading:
7.00
